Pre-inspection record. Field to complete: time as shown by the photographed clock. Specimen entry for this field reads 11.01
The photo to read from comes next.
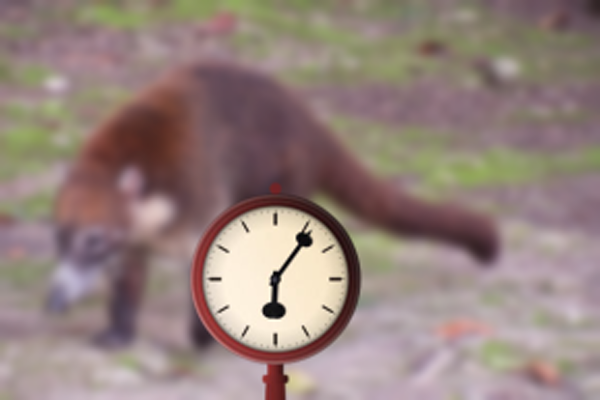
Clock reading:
6.06
